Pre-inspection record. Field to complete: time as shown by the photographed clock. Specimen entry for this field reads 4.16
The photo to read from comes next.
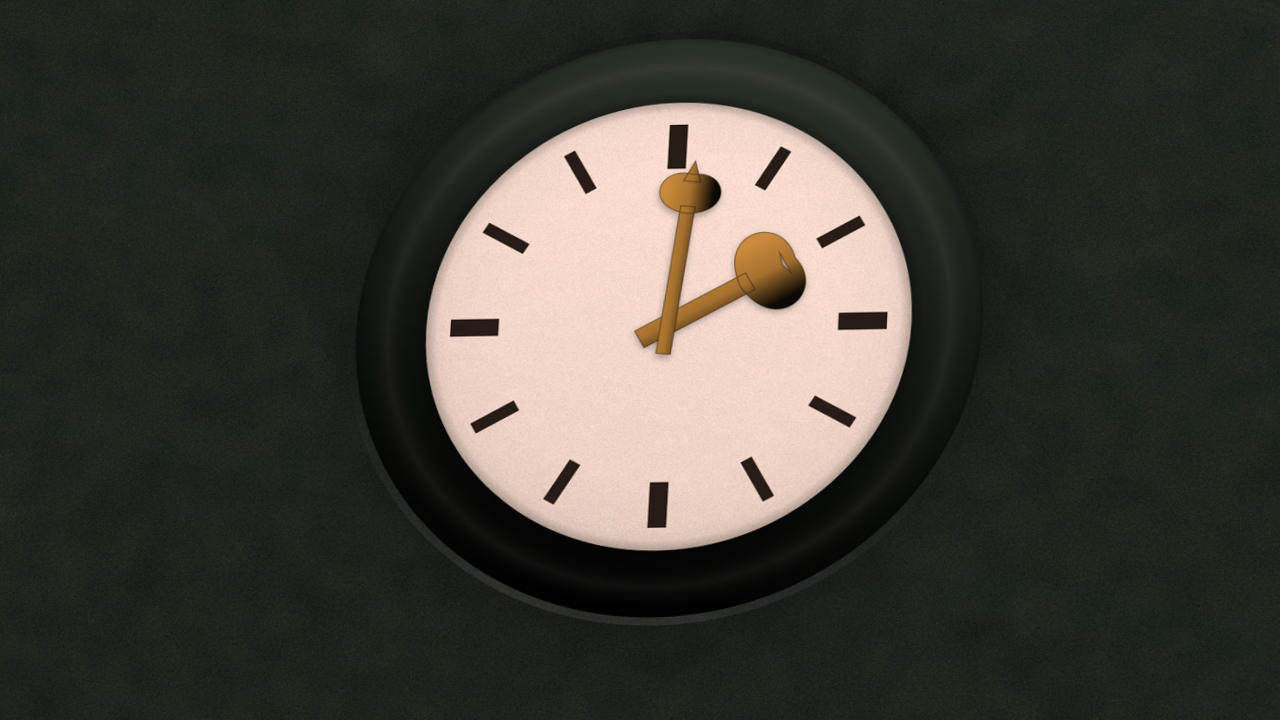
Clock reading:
2.01
